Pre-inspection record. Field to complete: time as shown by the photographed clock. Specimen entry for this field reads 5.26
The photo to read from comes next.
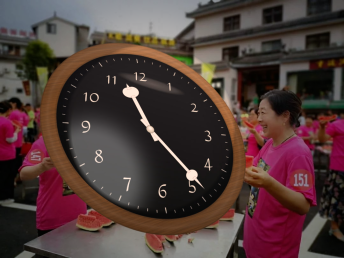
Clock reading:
11.24
